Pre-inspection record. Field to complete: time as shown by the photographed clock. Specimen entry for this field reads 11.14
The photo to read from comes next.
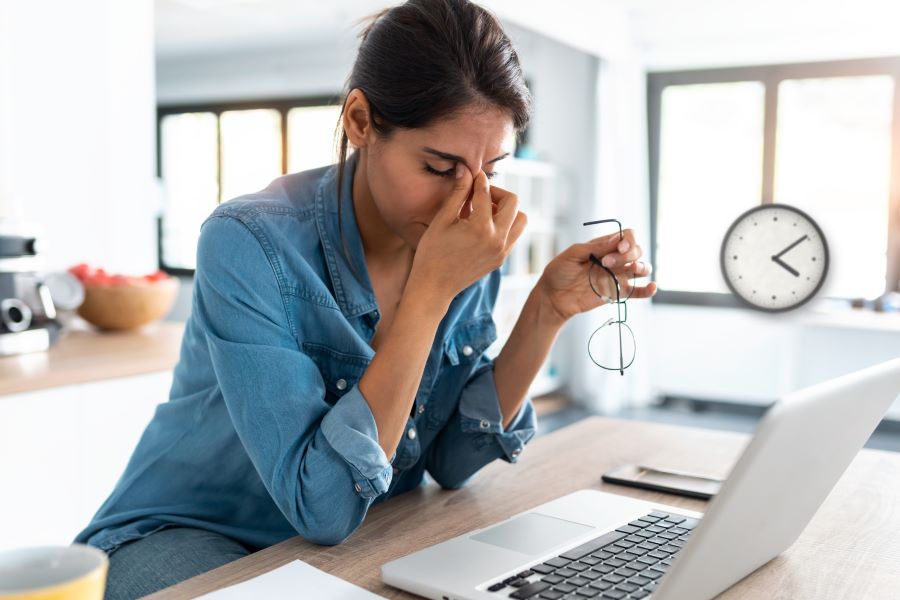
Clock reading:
4.09
